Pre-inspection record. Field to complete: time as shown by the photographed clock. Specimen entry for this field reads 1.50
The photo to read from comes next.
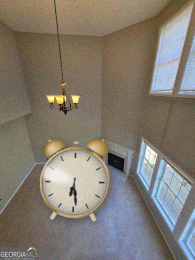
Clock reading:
6.29
